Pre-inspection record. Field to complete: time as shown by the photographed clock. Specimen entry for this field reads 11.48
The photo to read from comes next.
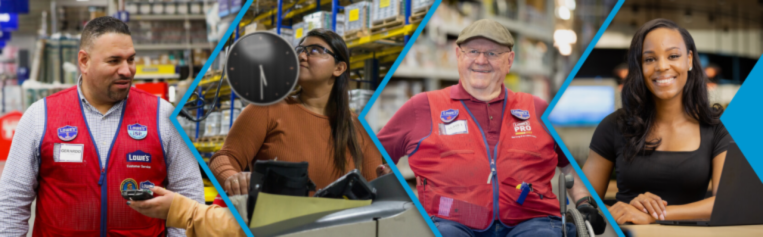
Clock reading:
5.30
